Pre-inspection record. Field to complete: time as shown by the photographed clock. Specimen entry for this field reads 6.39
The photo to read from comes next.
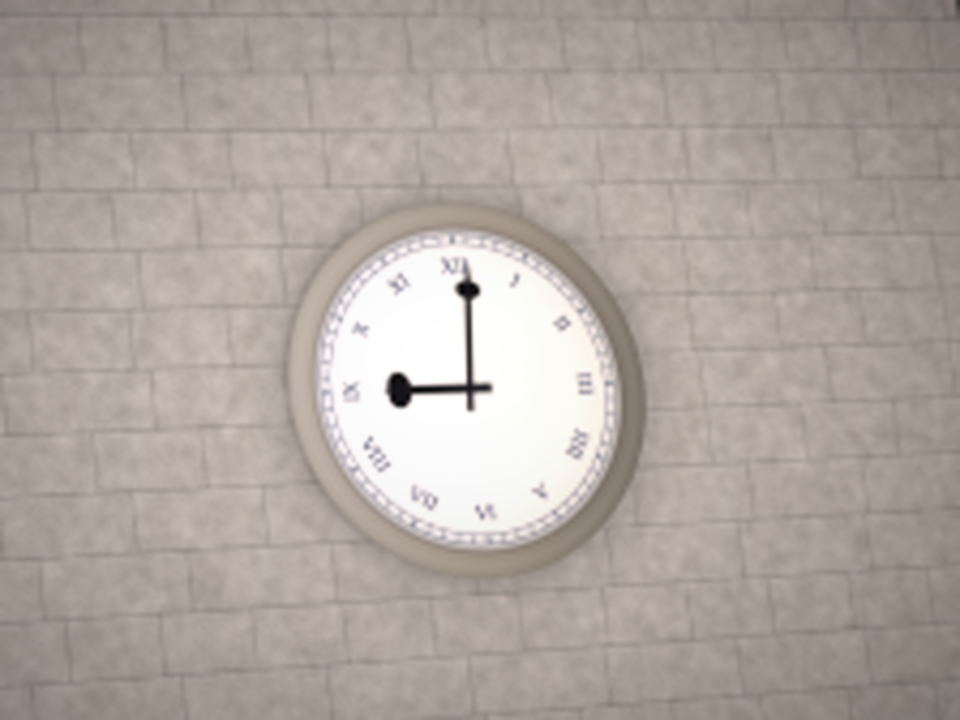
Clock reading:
9.01
